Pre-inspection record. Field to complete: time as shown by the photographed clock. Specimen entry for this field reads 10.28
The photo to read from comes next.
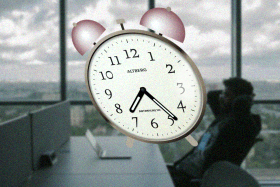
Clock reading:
7.24
